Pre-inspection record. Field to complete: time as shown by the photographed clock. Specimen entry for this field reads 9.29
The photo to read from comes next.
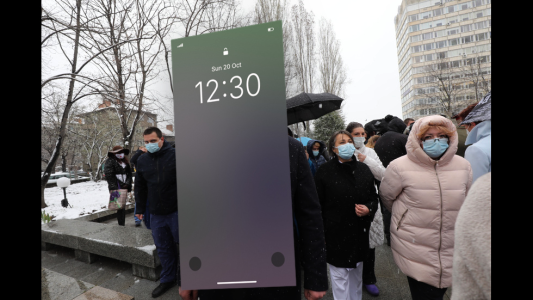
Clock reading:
12.30
